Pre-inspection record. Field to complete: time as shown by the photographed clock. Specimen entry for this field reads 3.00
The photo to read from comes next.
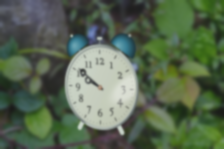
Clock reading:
9.51
